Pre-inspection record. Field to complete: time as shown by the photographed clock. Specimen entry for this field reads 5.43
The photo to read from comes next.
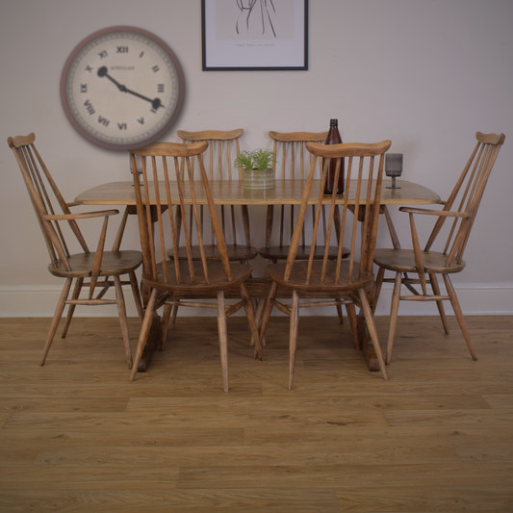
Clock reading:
10.19
